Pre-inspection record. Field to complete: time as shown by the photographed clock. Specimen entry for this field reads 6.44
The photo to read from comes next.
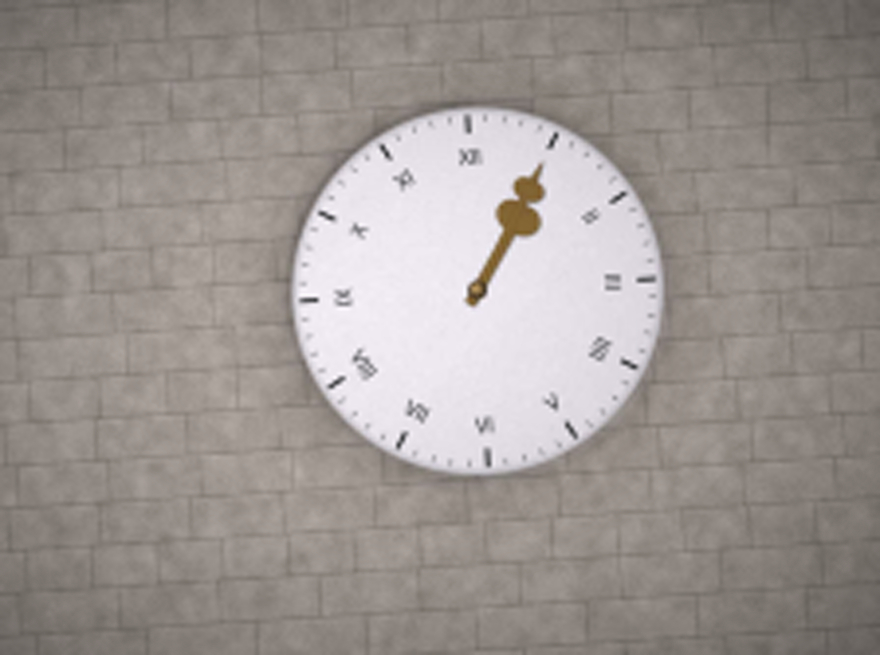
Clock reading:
1.05
